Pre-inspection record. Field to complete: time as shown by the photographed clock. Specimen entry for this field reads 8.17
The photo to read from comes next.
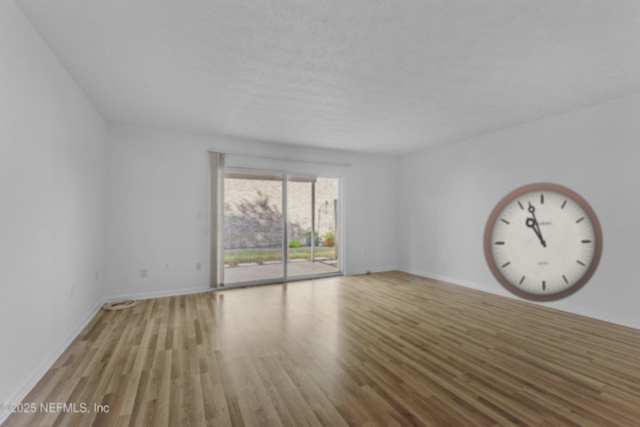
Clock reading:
10.57
